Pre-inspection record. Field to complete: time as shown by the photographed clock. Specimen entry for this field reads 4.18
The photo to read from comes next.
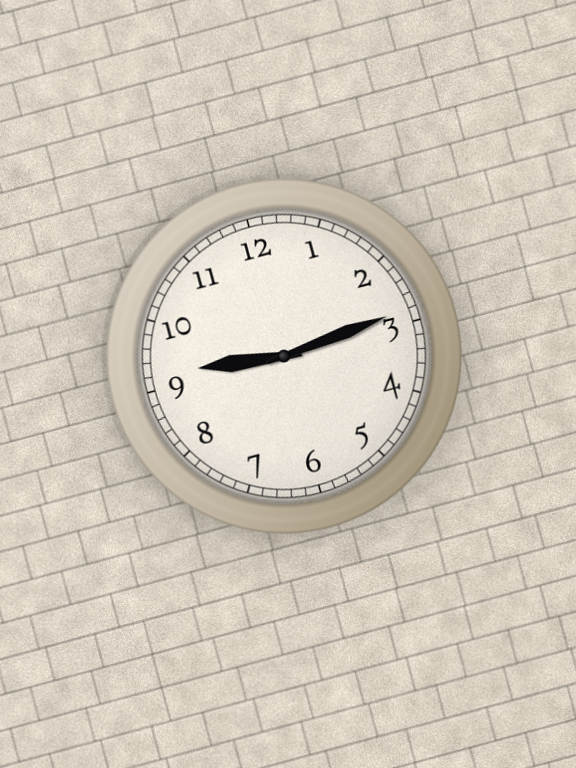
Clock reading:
9.14
